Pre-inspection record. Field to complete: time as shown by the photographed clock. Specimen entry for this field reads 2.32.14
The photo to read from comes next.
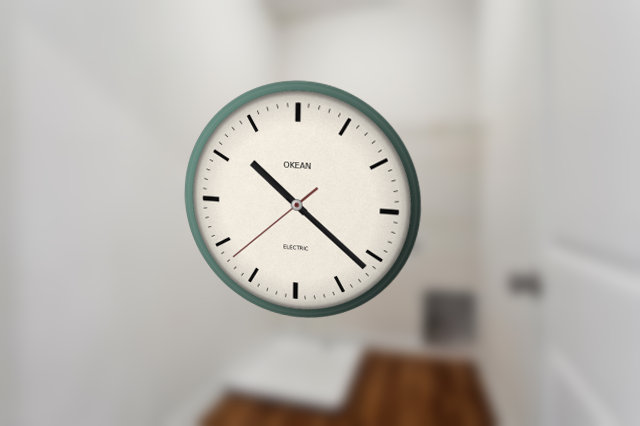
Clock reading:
10.21.38
